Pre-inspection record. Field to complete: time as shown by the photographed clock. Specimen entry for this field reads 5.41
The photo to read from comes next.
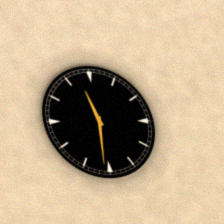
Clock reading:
11.31
